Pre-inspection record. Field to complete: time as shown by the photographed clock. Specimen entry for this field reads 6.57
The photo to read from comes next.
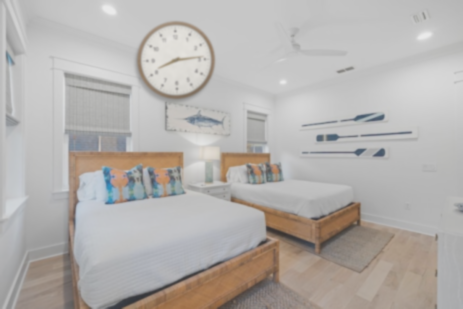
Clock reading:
8.14
